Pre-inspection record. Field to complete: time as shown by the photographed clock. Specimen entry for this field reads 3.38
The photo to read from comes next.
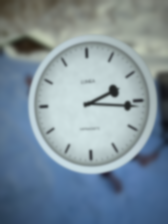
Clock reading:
2.16
